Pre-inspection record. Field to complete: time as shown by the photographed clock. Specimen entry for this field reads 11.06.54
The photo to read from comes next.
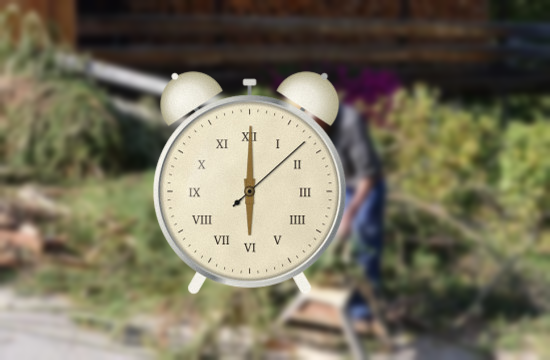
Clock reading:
6.00.08
